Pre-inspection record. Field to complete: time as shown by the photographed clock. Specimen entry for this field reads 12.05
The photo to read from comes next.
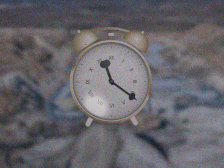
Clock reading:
11.21
